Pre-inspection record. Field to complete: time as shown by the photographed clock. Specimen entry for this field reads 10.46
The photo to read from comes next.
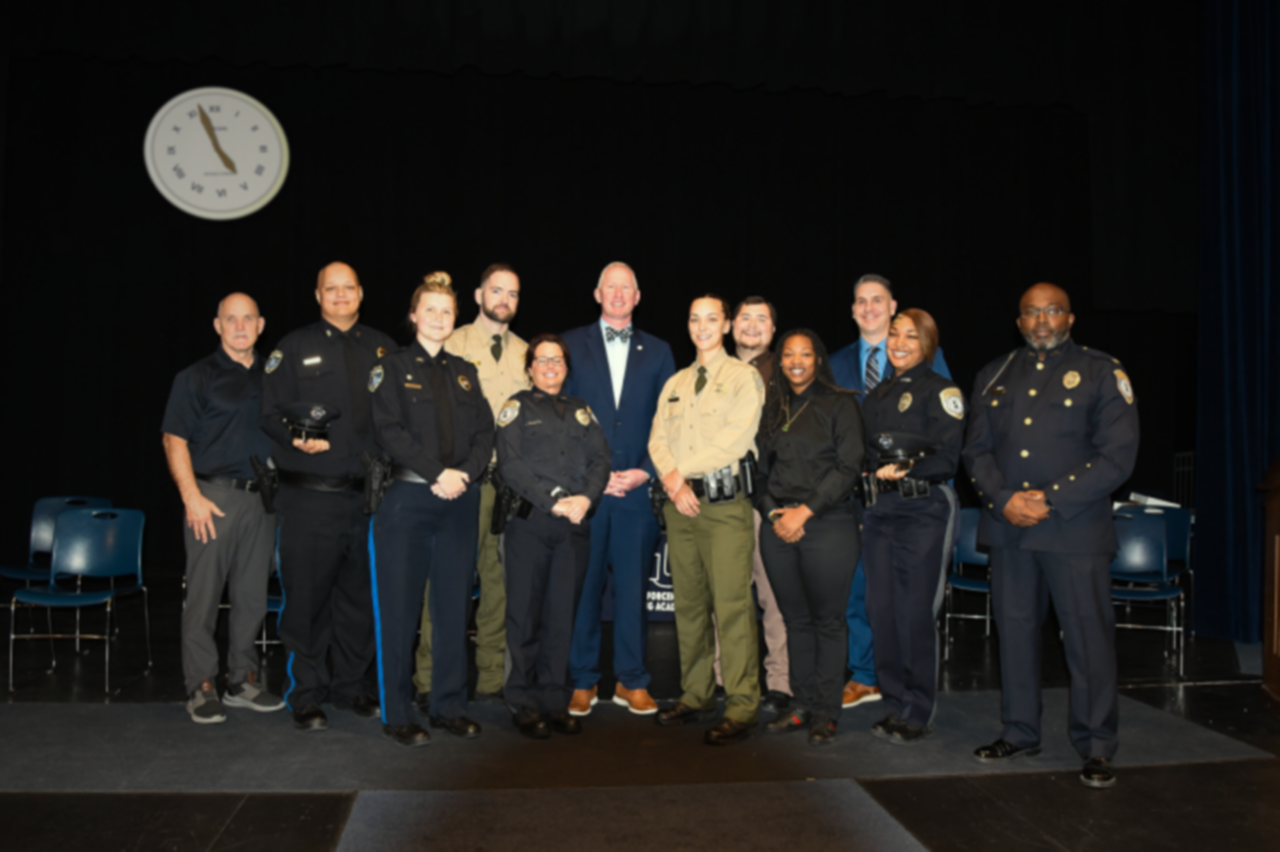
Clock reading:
4.57
